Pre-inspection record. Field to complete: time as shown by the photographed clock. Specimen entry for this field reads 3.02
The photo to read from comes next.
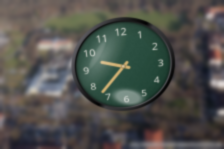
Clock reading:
9.37
